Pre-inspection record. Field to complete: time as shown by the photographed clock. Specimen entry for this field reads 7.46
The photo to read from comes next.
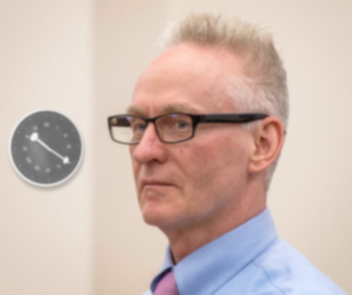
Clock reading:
10.21
